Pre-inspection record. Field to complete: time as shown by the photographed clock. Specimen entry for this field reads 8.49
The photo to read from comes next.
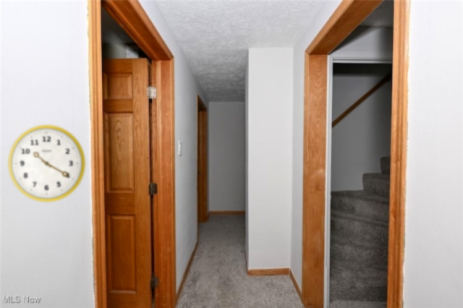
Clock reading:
10.20
